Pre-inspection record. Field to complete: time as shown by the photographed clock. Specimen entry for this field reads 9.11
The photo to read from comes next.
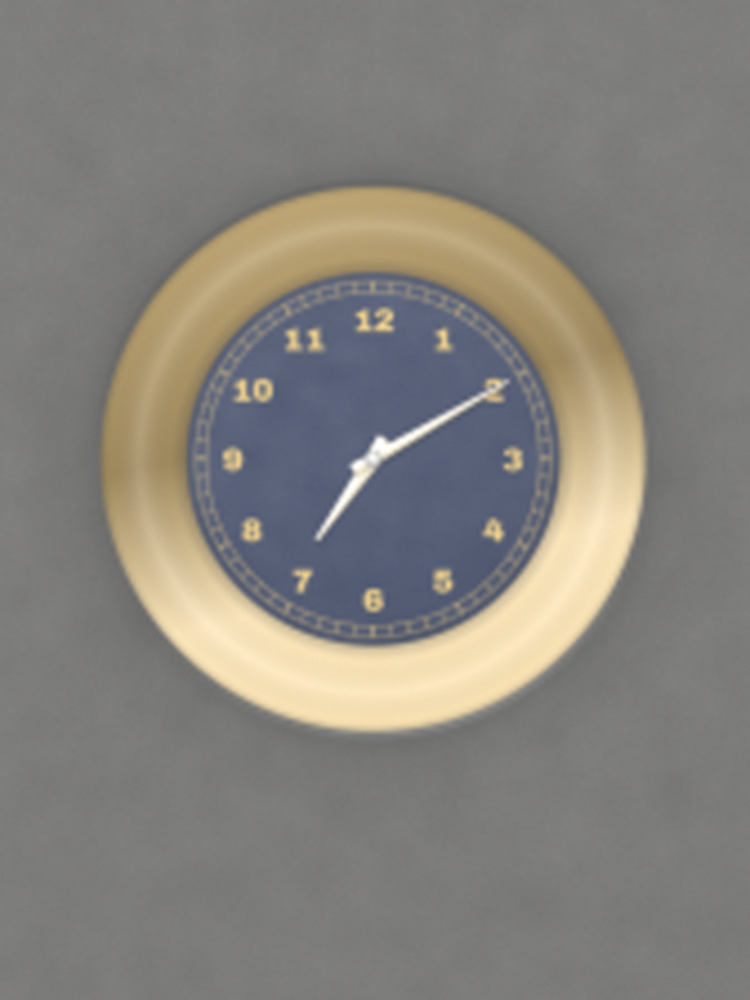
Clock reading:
7.10
